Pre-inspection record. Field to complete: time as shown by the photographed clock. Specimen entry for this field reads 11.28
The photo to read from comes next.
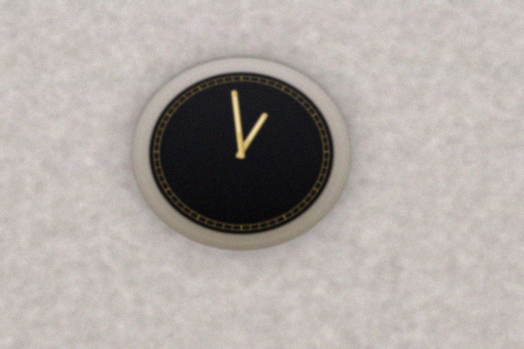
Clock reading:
12.59
